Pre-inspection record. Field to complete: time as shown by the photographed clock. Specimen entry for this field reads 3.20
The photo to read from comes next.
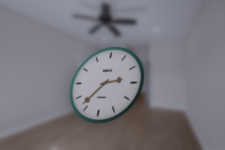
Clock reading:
2.37
